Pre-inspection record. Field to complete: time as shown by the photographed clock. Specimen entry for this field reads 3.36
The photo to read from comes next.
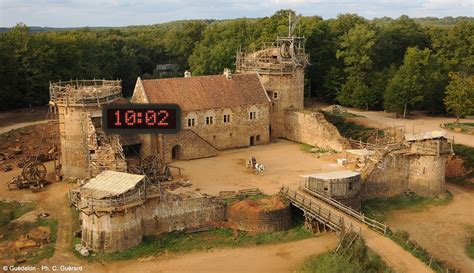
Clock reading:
10.02
